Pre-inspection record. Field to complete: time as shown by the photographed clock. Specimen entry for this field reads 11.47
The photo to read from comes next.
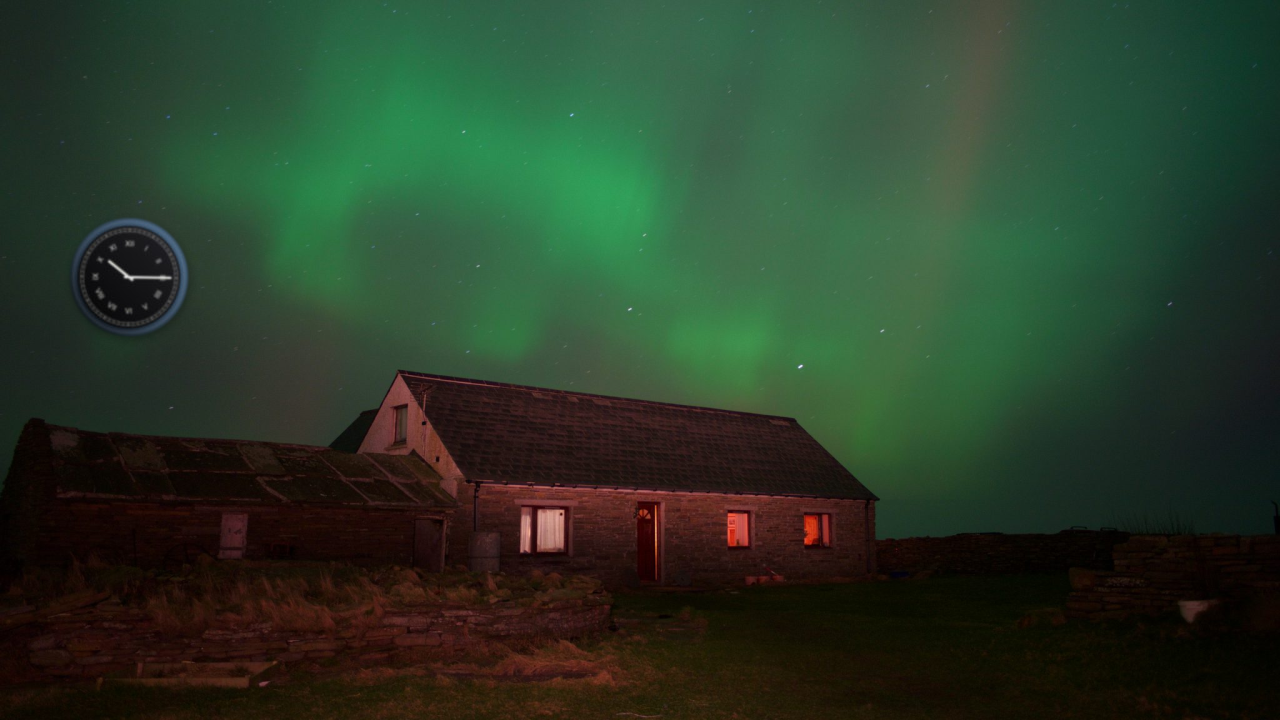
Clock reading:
10.15
